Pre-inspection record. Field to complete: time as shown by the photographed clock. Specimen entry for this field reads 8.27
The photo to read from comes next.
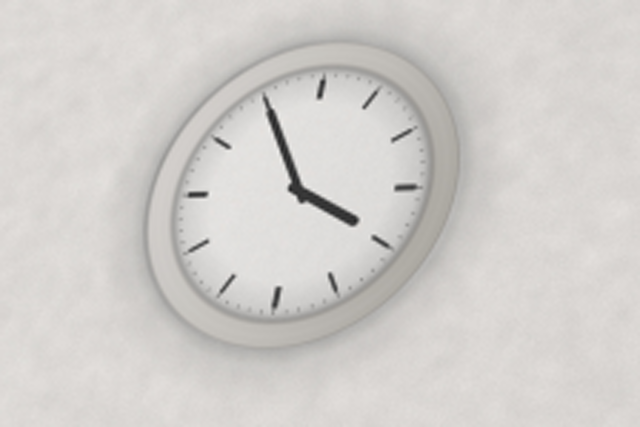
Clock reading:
3.55
